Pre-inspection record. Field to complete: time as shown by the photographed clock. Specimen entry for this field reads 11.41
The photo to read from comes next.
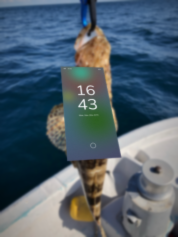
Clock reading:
16.43
